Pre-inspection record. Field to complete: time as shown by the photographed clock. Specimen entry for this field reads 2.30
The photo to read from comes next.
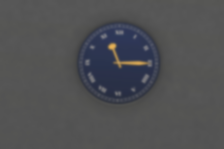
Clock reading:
11.15
